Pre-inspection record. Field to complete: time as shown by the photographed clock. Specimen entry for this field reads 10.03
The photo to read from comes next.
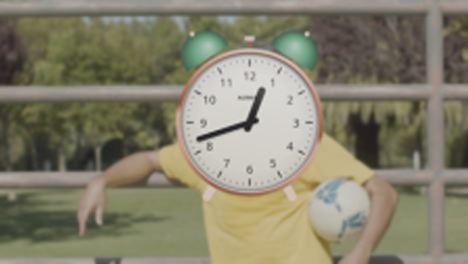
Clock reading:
12.42
